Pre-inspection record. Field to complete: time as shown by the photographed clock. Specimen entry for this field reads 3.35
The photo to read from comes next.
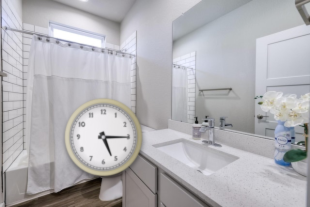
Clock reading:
5.15
